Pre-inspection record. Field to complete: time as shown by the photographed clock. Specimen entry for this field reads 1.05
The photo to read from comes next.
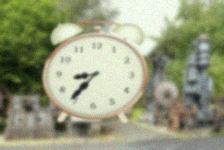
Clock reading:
8.36
